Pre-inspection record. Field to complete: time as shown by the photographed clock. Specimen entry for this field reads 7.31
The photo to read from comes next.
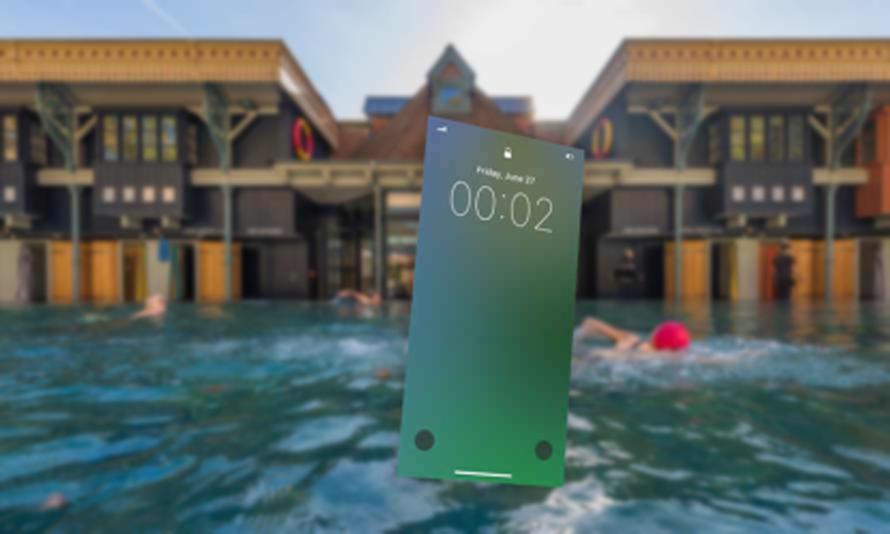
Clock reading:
0.02
